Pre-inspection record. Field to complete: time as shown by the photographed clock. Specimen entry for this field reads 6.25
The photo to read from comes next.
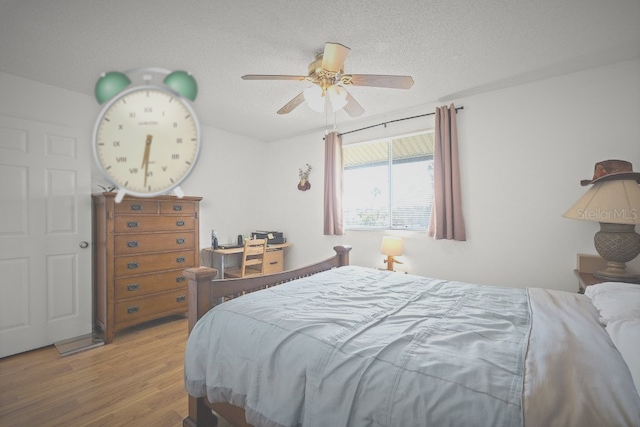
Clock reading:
6.31
